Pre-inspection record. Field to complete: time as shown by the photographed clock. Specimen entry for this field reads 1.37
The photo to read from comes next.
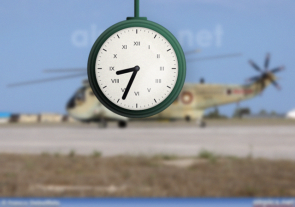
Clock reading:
8.34
